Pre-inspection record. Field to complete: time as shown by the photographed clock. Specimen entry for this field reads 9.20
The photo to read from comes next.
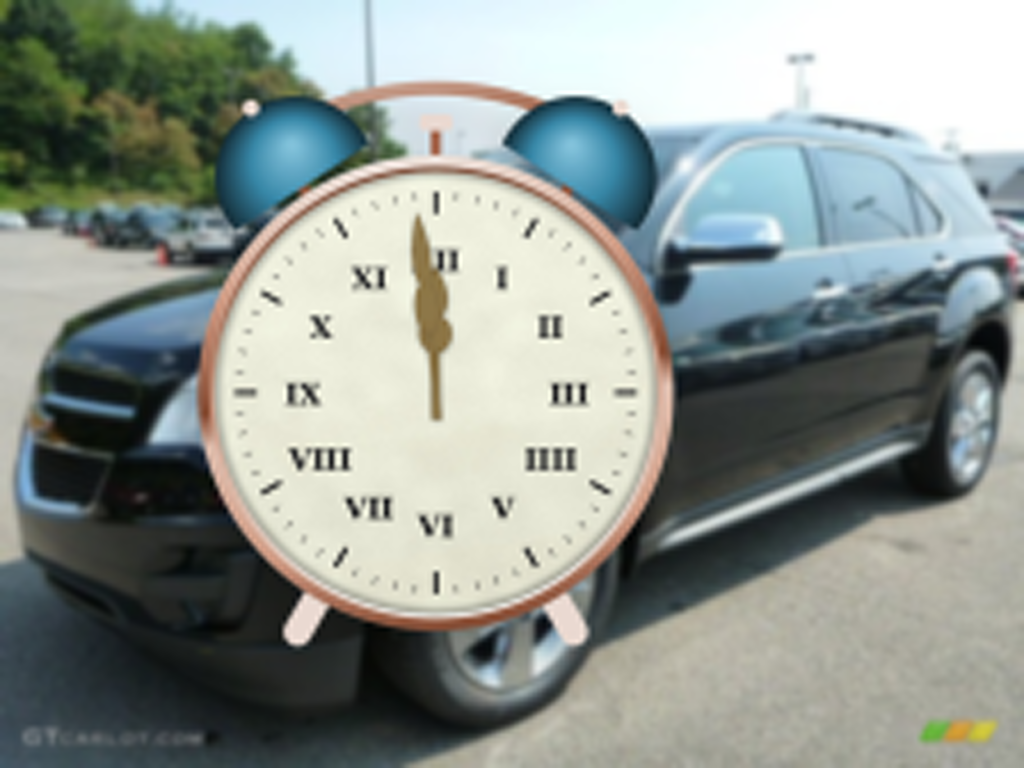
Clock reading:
11.59
